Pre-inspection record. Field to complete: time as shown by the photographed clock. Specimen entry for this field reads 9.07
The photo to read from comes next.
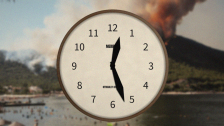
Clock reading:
12.27
